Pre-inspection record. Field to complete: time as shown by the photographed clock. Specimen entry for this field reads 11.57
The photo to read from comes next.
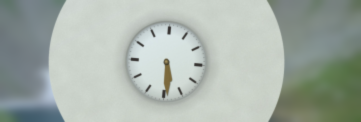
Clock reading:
5.29
